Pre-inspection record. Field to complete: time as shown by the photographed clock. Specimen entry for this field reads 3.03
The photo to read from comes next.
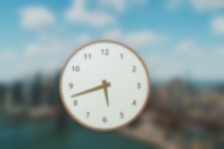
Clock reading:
5.42
